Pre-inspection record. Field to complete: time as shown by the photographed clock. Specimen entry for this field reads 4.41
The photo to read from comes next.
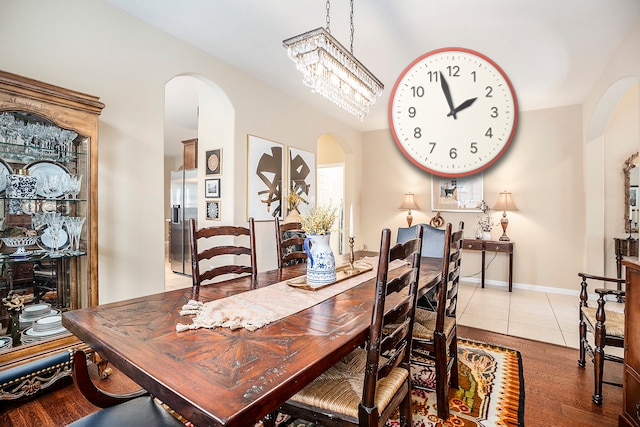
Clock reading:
1.57
